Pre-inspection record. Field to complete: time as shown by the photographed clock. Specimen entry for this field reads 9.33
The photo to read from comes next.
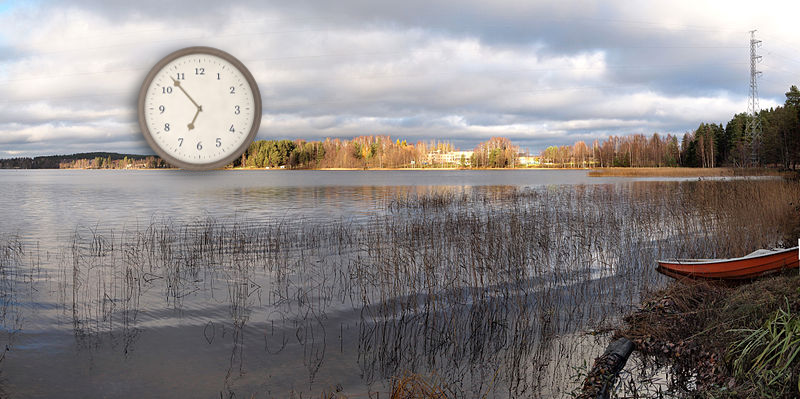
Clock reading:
6.53
